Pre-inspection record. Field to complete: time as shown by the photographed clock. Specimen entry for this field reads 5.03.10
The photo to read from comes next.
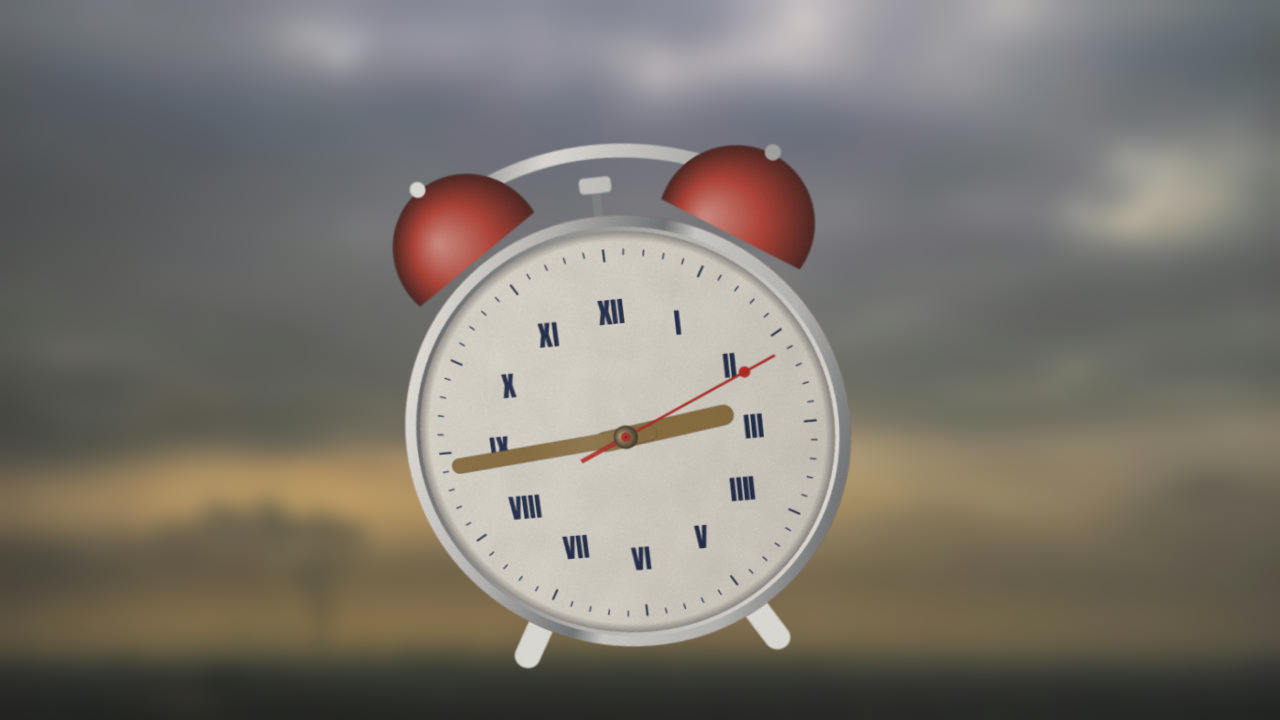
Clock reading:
2.44.11
